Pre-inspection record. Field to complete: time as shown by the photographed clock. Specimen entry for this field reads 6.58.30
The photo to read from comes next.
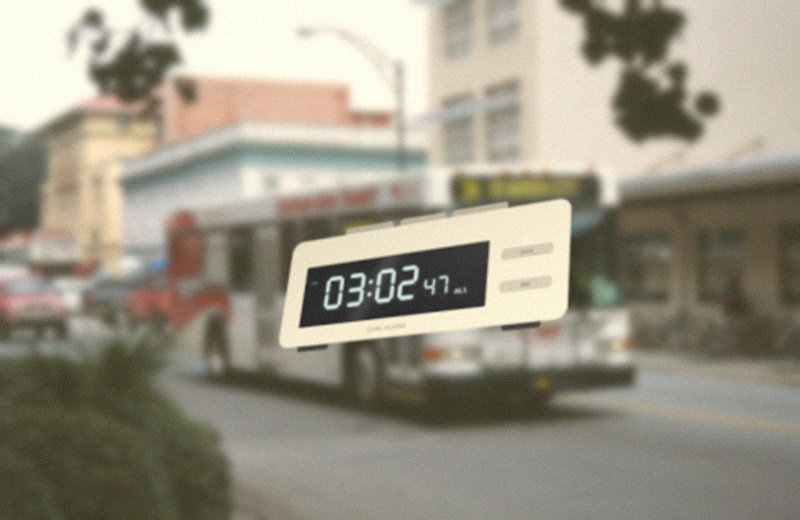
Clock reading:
3.02.47
